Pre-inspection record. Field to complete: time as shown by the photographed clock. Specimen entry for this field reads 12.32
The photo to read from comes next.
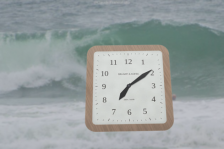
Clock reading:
7.09
